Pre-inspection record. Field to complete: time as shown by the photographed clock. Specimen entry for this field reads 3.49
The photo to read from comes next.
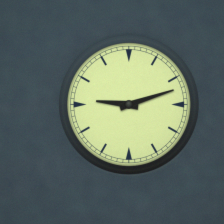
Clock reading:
9.12
